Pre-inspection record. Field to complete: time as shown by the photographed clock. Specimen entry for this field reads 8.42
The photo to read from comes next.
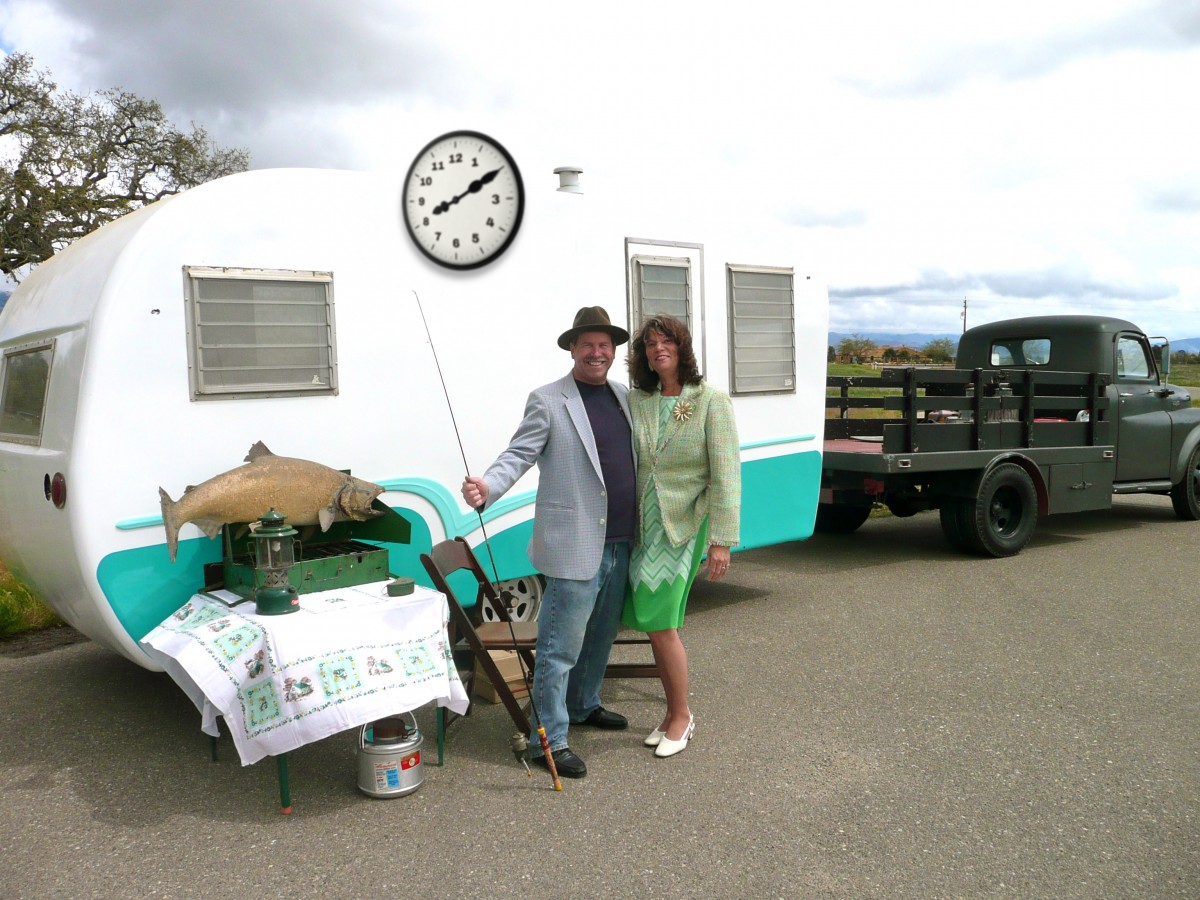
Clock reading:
8.10
